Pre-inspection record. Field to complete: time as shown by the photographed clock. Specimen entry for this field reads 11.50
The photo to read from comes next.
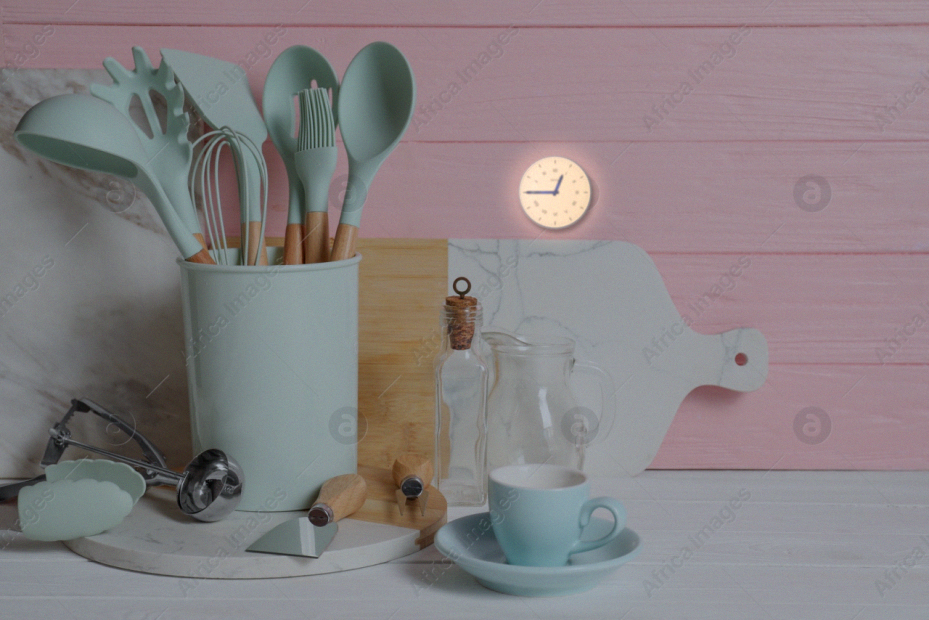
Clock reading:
12.45
